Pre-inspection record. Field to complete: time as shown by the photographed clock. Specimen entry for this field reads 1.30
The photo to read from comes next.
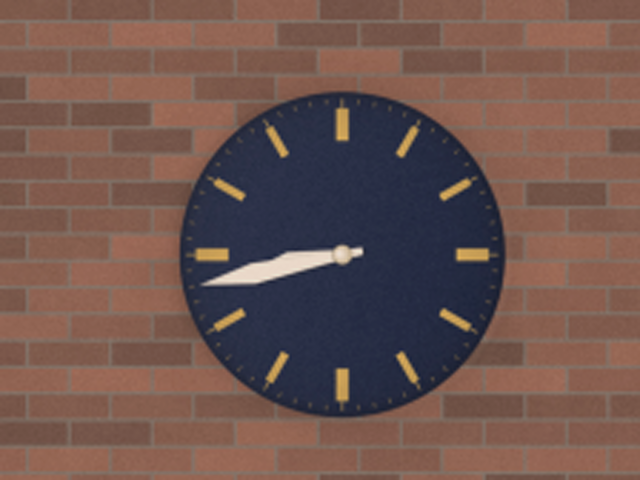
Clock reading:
8.43
